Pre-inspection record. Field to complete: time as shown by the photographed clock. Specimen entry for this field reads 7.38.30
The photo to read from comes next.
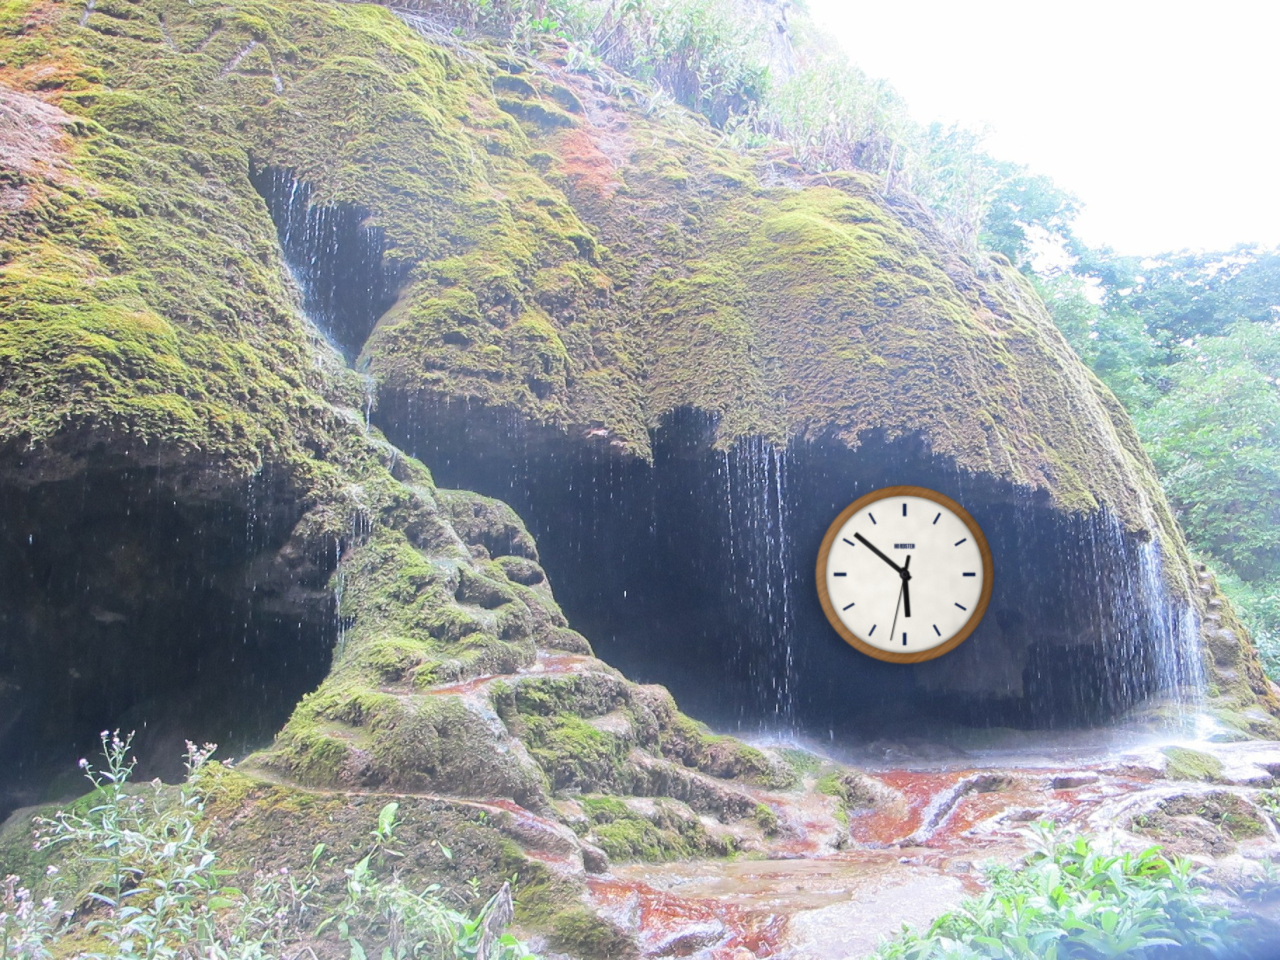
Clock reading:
5.51.32
